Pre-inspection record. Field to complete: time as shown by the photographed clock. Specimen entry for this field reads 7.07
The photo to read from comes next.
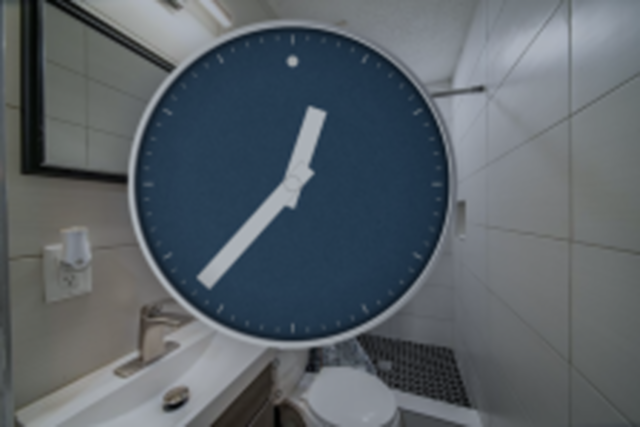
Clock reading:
12.37
